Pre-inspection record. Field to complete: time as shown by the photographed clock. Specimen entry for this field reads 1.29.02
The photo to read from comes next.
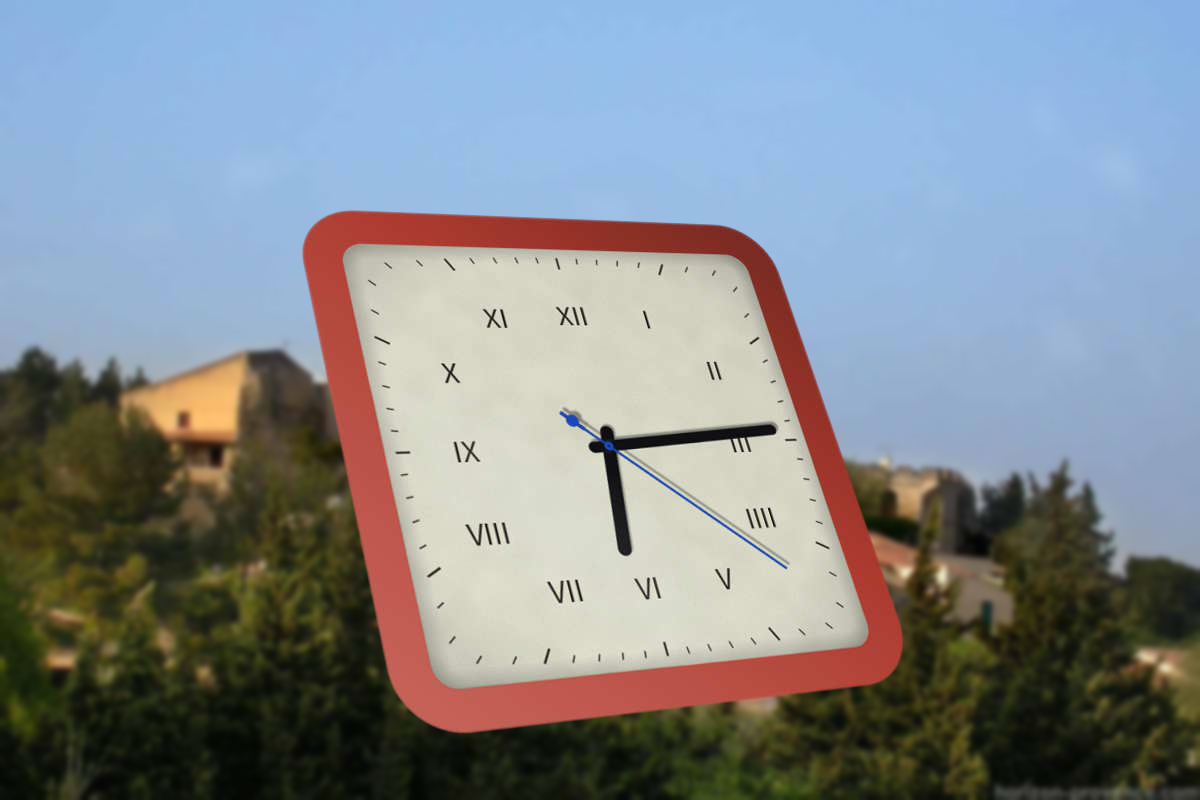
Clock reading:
6.14.22
